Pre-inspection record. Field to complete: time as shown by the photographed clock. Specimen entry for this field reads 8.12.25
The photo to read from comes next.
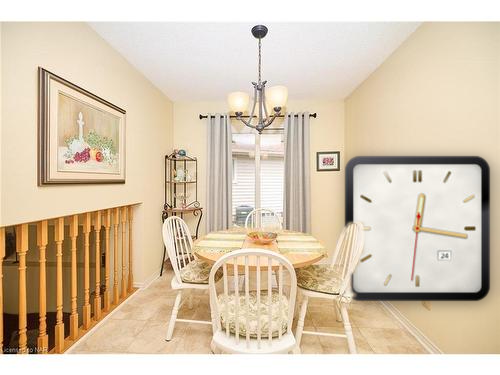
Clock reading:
12.16.31
